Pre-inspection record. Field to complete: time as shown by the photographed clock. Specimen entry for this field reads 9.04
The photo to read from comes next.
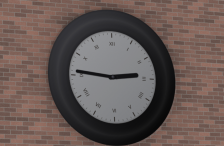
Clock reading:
2.46
